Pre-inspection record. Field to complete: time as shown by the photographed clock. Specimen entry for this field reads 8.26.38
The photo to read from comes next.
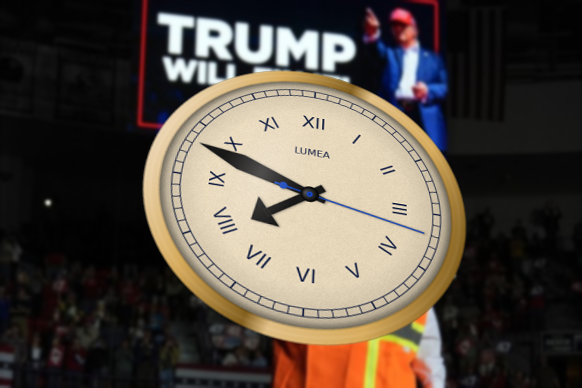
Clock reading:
7.48.17
